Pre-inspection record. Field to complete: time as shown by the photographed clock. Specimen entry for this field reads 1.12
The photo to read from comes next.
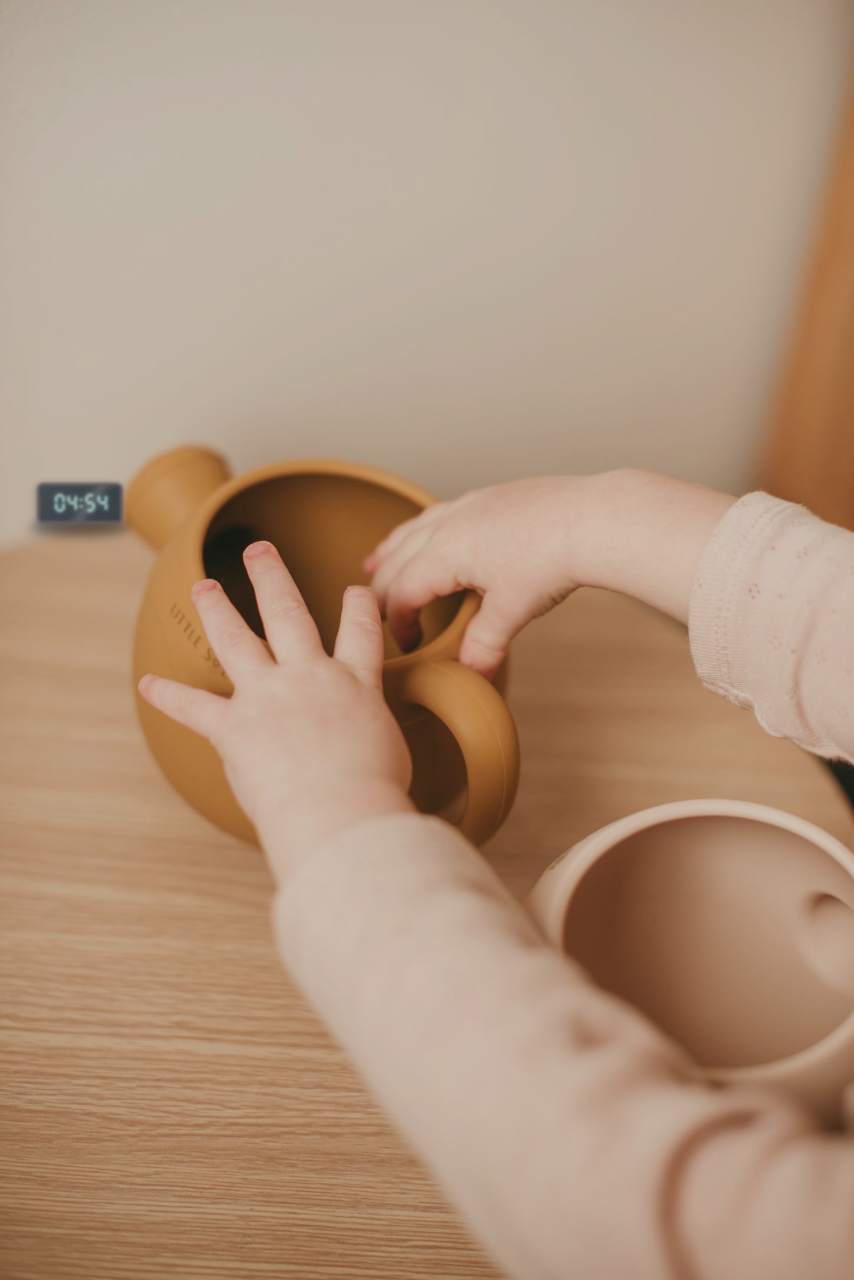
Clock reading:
4.54
